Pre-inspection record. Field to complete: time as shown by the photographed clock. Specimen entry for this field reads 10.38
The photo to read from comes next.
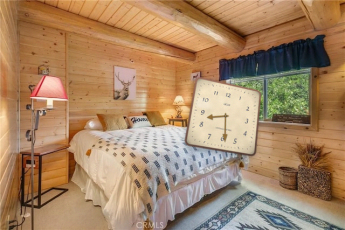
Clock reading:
8.29
